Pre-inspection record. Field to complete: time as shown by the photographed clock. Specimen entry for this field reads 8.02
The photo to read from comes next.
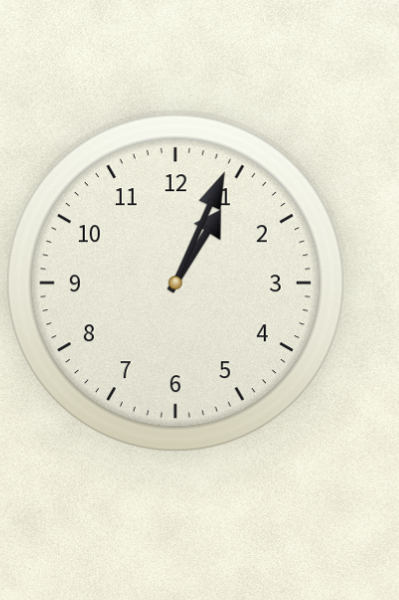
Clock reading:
1.04
